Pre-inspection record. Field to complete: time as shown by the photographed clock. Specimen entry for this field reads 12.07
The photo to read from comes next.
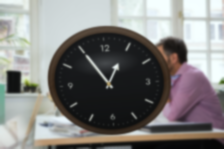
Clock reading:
12.55
